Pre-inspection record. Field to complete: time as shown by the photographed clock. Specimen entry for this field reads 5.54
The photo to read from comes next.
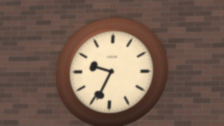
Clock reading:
9.34
